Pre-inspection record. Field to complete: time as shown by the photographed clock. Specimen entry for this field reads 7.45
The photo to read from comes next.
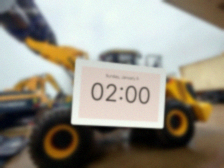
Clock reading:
2.00
